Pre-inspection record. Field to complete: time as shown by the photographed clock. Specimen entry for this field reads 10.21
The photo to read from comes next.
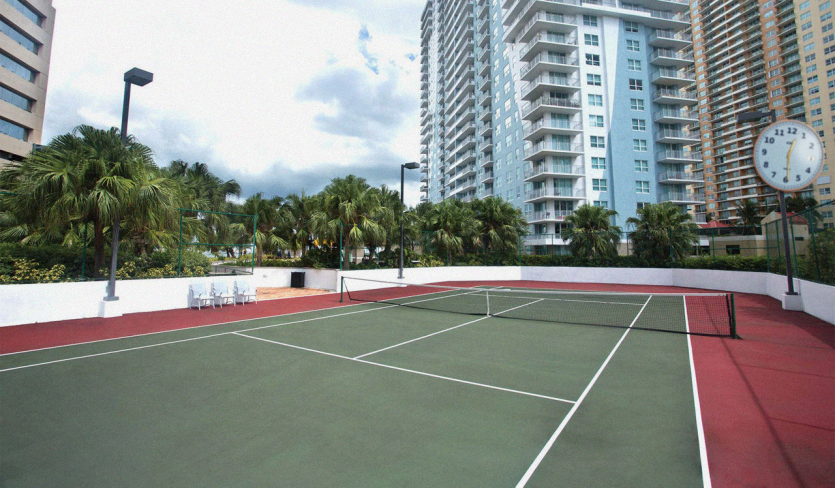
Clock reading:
12.29
